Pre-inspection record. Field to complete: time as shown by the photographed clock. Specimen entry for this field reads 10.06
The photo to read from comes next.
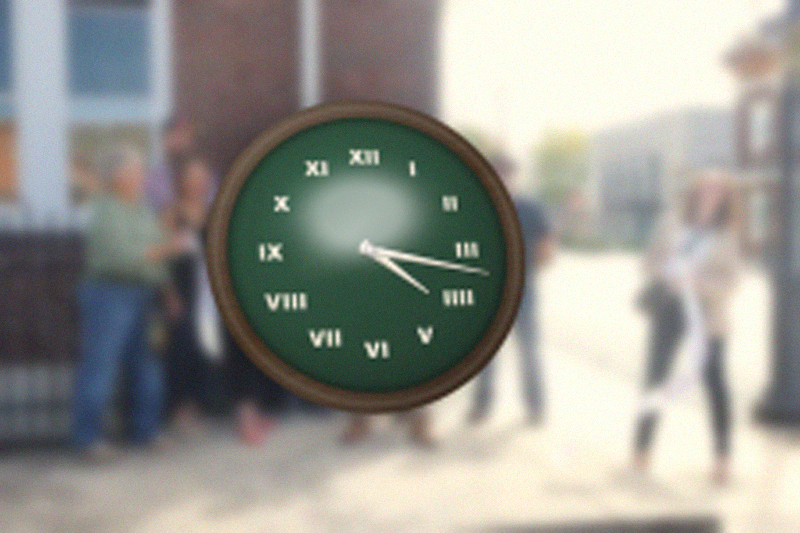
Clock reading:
4.17
